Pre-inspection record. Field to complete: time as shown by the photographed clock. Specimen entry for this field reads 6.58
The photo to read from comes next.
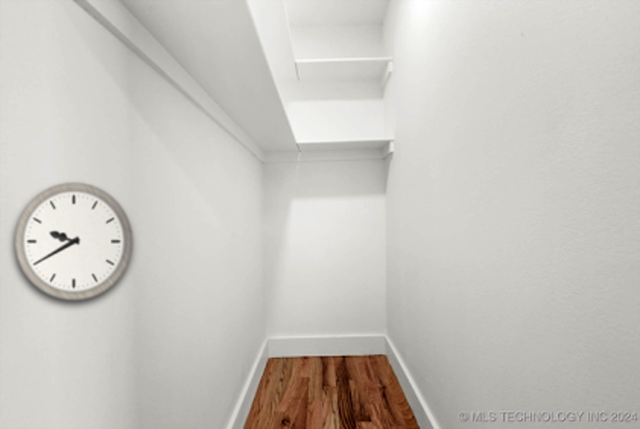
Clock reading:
9.40
